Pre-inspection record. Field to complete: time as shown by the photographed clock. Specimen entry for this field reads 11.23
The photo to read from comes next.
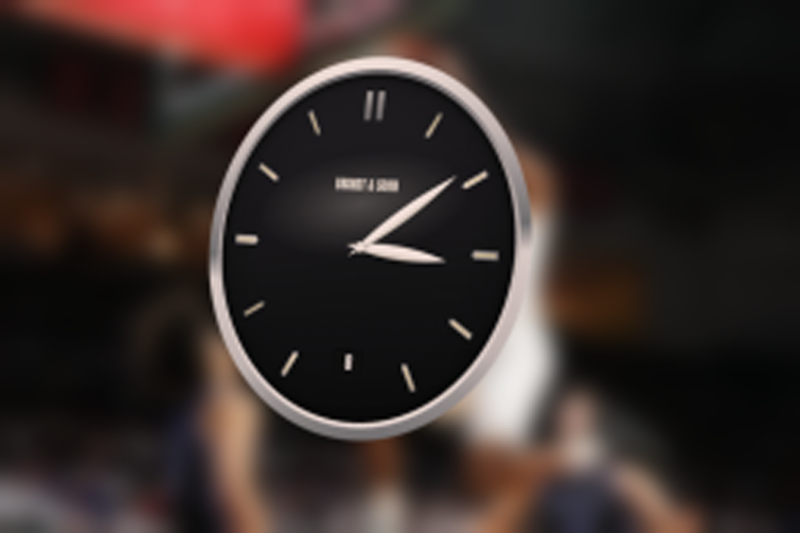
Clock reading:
3.09
